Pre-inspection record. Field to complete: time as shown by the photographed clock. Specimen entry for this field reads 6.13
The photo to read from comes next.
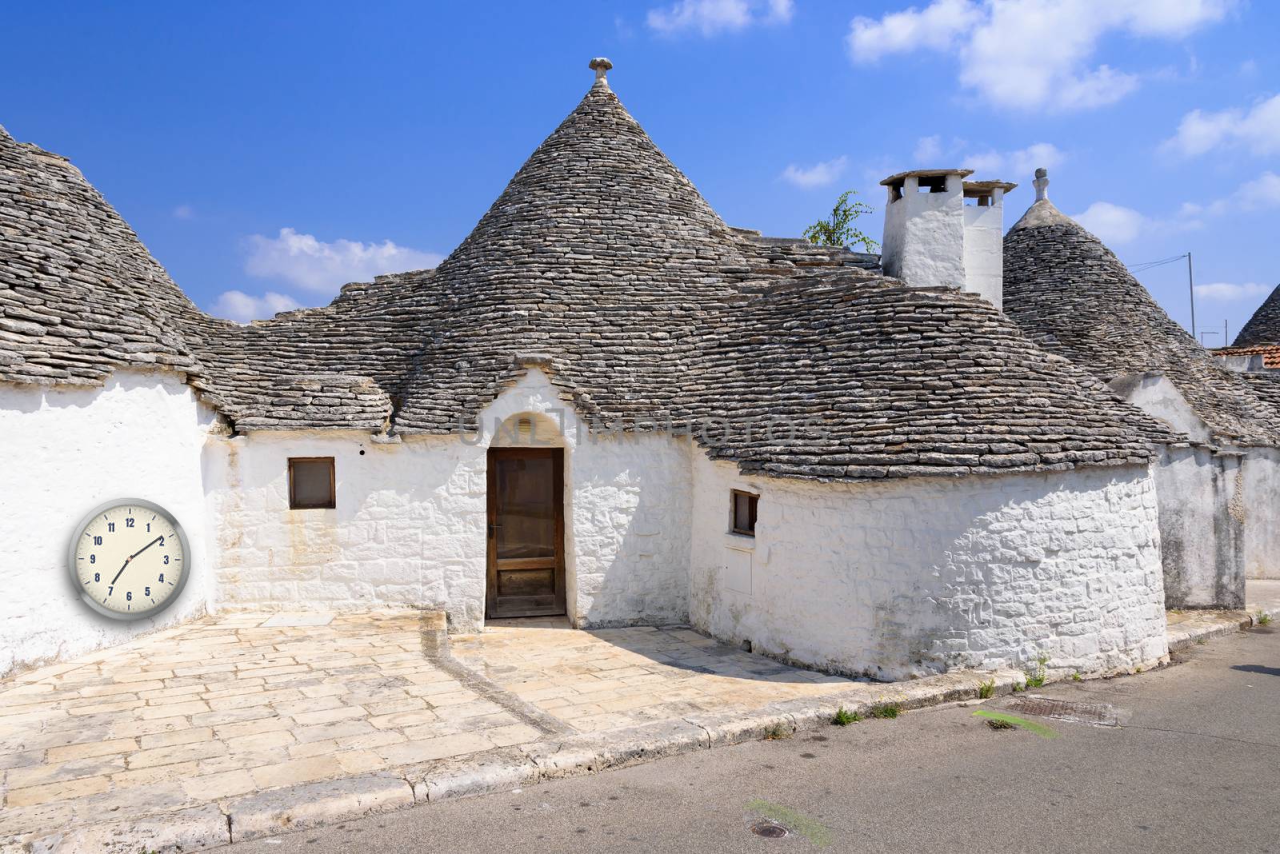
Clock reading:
7.09
